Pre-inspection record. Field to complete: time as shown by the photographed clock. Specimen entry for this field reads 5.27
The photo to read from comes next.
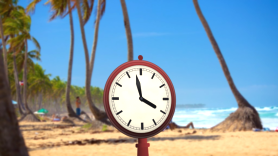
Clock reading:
3.58
